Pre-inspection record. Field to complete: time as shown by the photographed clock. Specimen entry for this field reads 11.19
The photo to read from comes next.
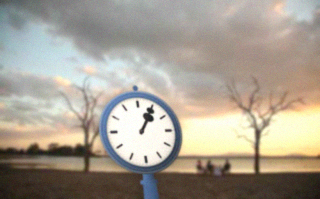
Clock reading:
1.05
